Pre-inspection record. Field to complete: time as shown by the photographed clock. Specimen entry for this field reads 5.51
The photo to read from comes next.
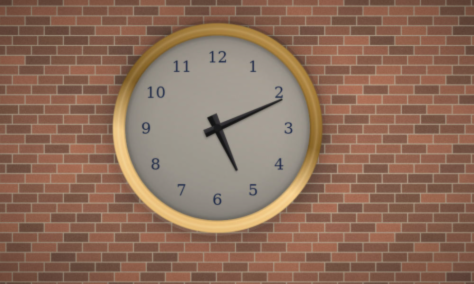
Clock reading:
5.11
